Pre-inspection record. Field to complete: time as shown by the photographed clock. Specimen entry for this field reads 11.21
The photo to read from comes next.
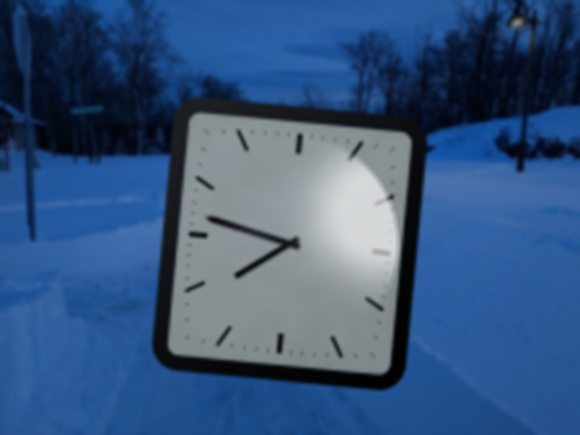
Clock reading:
7.47
